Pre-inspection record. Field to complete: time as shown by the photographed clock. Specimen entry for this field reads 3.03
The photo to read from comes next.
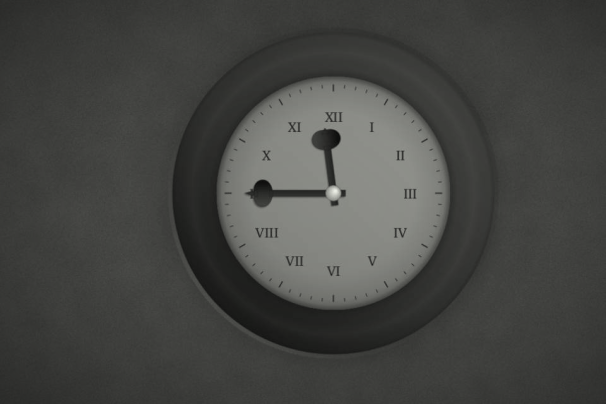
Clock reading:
11.45
